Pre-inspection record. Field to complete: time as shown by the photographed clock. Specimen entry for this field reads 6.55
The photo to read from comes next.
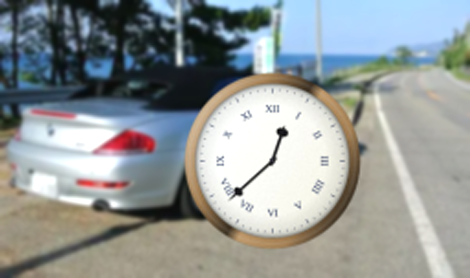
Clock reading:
12.38
